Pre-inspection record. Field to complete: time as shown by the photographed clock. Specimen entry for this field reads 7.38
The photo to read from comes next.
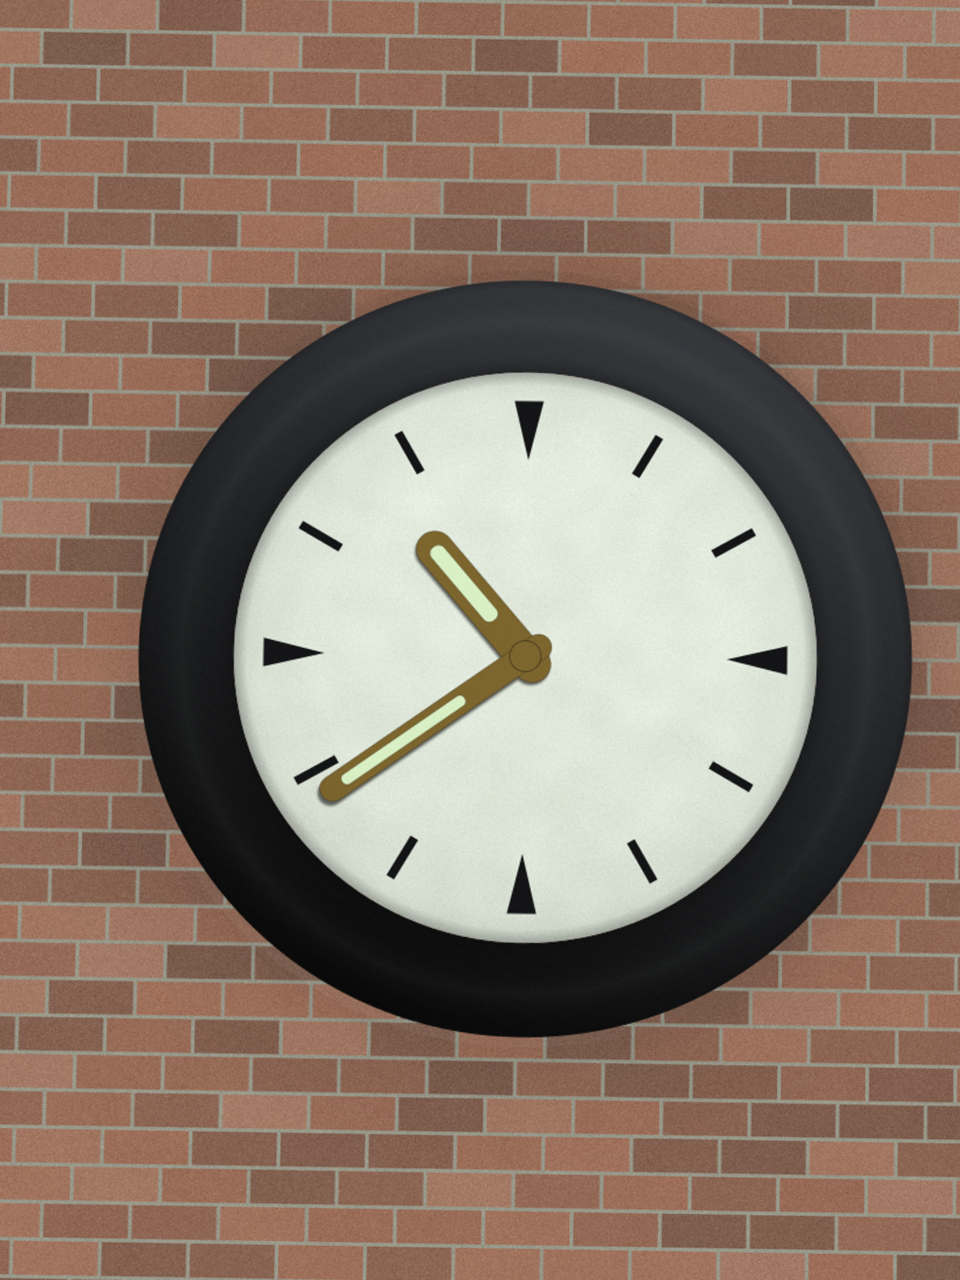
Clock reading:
10.39
